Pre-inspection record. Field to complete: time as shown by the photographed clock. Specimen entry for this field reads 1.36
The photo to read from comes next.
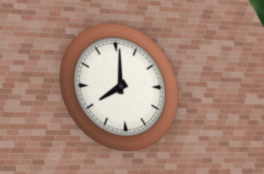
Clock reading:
8.01
